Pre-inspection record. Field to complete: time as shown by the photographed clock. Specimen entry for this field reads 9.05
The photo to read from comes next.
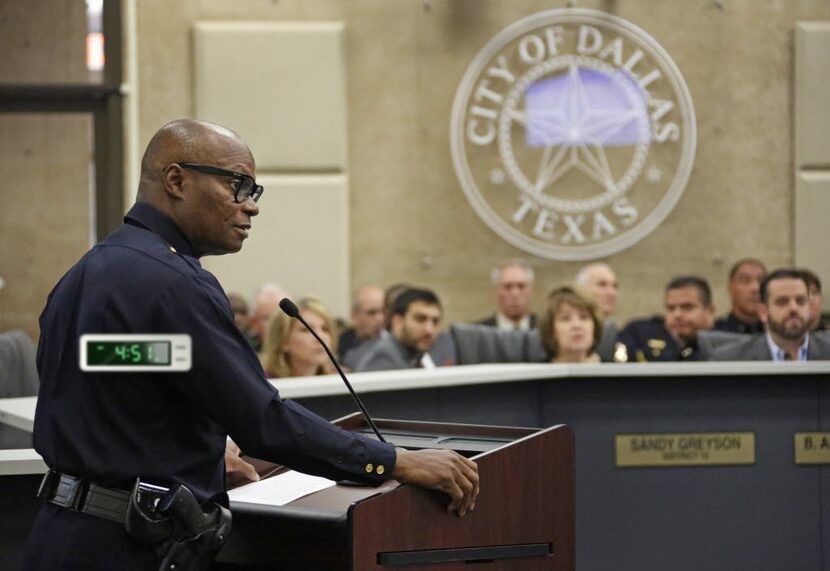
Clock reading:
4.51
